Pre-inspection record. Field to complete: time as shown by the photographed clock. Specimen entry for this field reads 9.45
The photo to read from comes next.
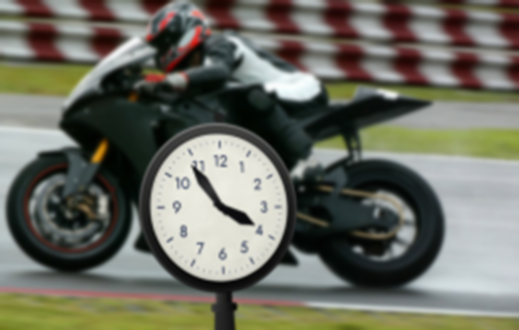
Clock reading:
3.54
